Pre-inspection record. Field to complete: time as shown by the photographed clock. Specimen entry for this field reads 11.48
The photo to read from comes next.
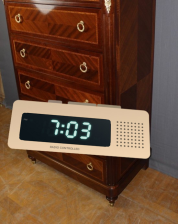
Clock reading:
7.03
